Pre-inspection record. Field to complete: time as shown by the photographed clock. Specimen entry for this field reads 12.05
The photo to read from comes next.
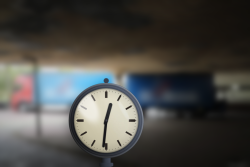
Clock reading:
12.31
